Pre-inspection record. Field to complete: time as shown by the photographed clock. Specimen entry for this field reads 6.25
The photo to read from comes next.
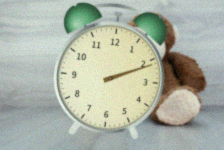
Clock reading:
2.11
